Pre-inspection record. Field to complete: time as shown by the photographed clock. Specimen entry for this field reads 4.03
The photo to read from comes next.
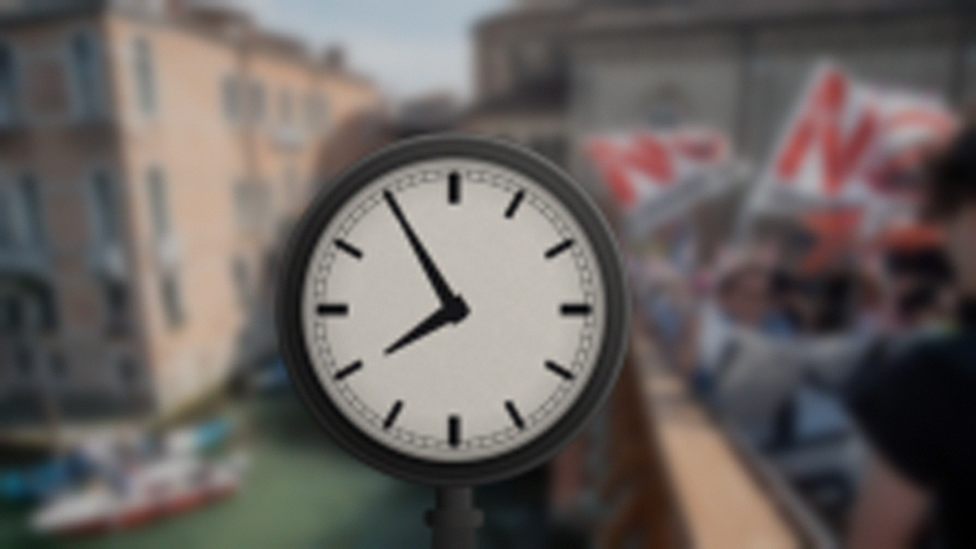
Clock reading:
7.55
